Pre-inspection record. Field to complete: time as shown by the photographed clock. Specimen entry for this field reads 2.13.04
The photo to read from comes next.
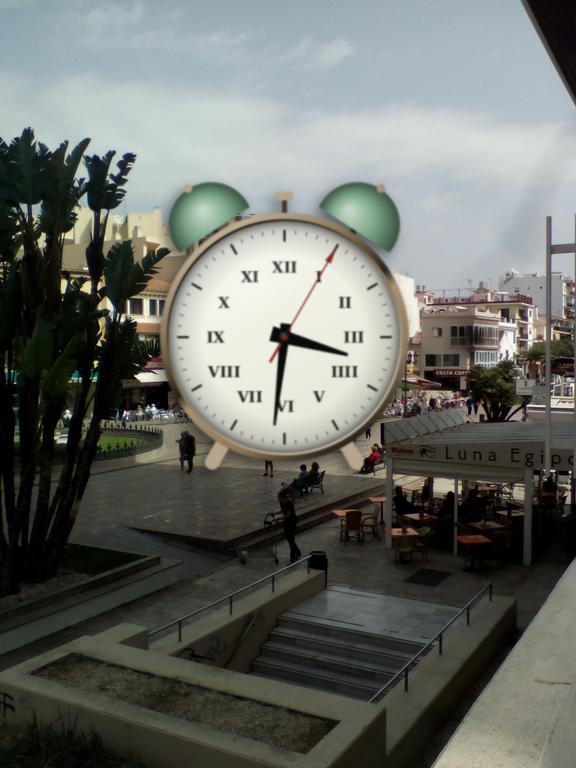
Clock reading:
3.31.05
